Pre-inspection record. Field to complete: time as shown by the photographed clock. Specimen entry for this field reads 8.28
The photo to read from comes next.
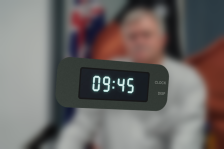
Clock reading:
9.45
